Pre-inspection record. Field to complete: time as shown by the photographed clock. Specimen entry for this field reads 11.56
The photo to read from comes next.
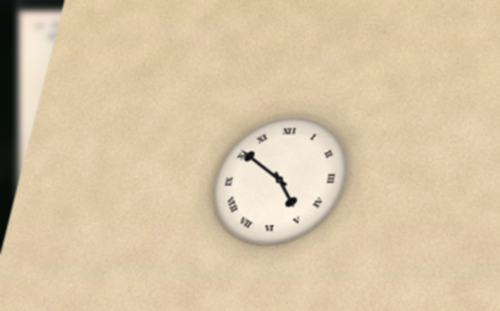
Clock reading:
4.51
